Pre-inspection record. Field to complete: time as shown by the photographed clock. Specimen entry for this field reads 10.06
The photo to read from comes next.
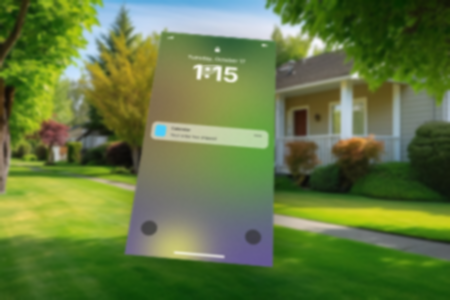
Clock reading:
1.15
